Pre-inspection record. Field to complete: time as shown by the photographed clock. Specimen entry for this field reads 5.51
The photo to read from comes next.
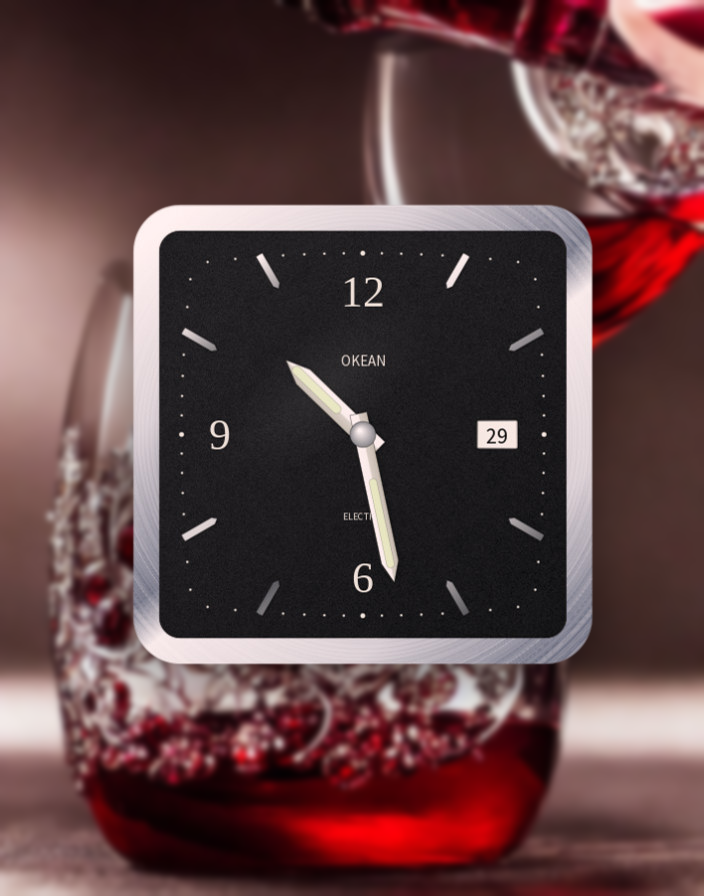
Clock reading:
10.28
